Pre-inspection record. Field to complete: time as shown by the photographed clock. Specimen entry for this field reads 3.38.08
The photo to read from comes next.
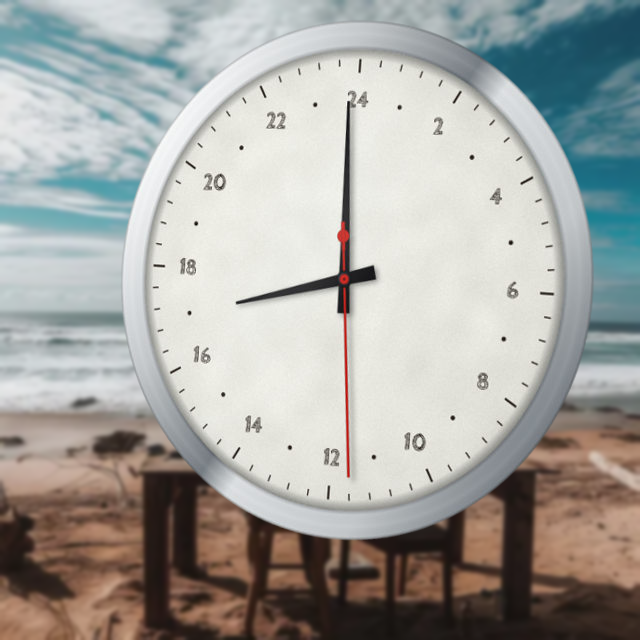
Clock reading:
16.59.29
